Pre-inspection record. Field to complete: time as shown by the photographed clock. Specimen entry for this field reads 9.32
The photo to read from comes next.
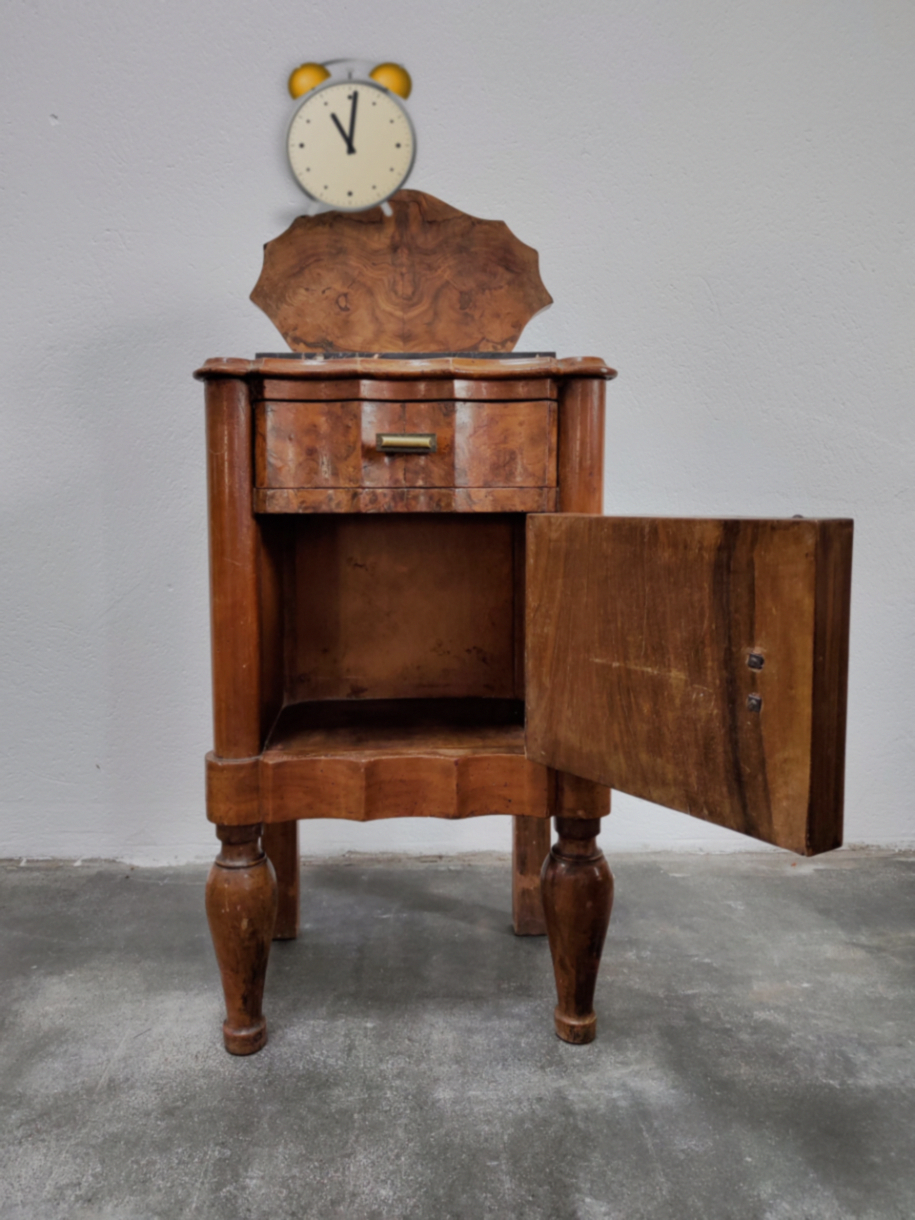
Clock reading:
11.01
